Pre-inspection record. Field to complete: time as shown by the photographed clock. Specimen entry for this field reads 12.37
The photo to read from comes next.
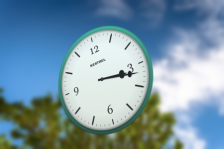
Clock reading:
3.17
